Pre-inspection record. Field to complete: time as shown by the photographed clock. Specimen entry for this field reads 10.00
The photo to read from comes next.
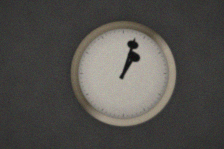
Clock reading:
1.03
